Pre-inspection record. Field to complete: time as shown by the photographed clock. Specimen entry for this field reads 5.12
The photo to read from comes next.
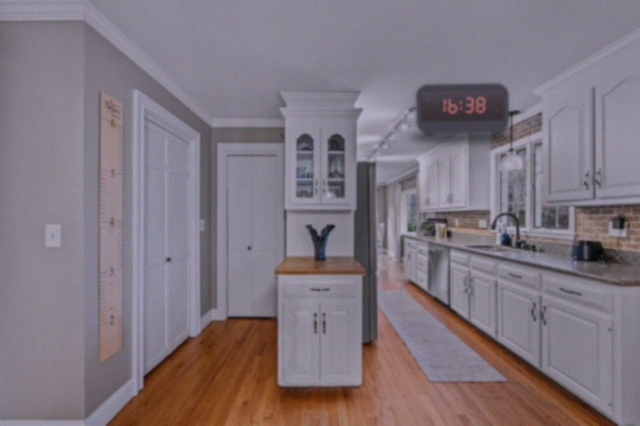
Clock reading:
16.38
